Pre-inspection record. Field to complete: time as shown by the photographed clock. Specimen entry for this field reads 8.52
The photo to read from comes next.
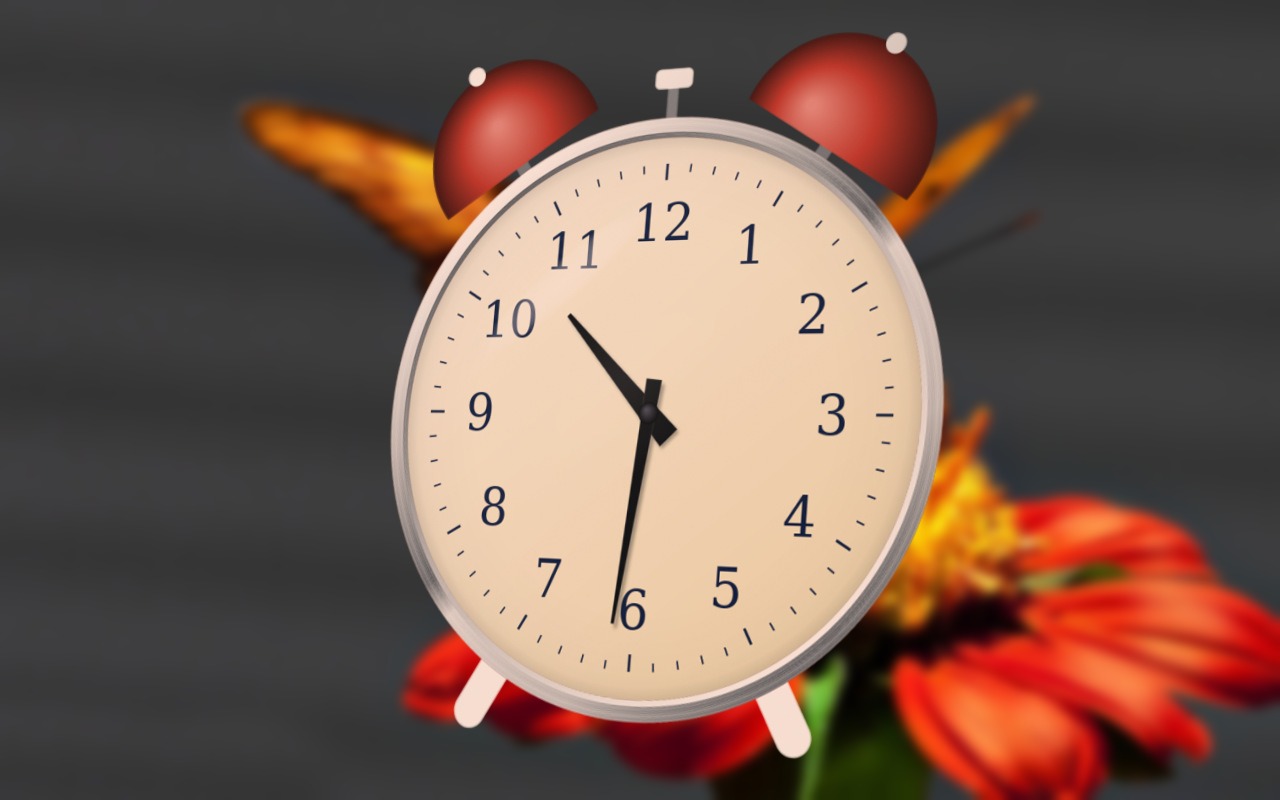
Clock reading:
10.31
